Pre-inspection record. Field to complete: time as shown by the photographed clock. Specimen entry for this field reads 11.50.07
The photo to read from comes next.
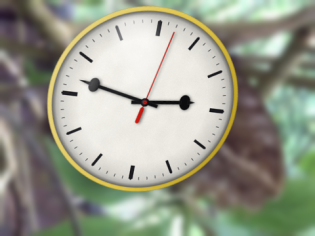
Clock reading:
2.47.02
